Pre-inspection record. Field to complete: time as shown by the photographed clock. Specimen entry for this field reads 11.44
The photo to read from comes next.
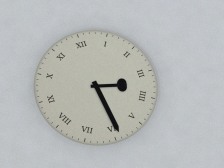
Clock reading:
3.29
